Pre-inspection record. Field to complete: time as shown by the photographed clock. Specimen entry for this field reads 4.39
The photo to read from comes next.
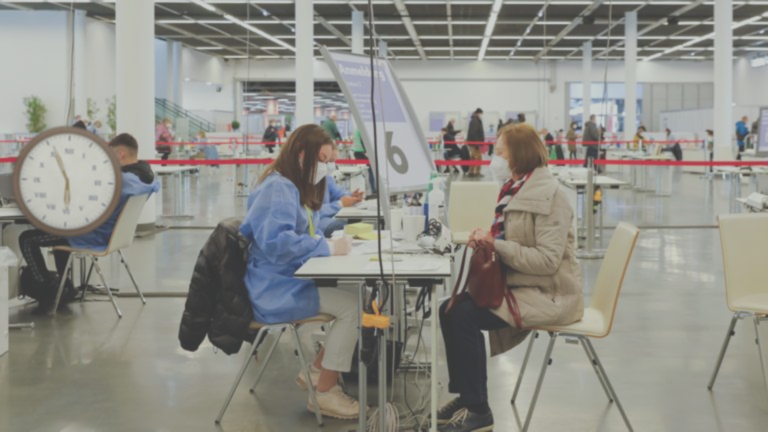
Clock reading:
5.56
